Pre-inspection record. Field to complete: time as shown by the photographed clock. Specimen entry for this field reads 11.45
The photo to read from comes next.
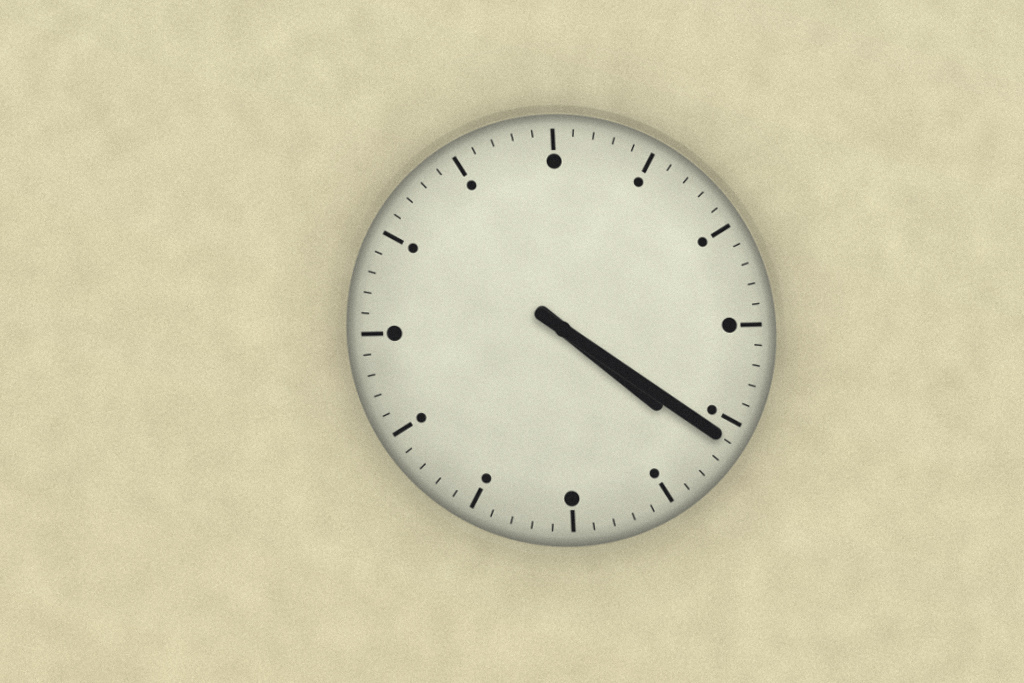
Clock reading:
4.21
